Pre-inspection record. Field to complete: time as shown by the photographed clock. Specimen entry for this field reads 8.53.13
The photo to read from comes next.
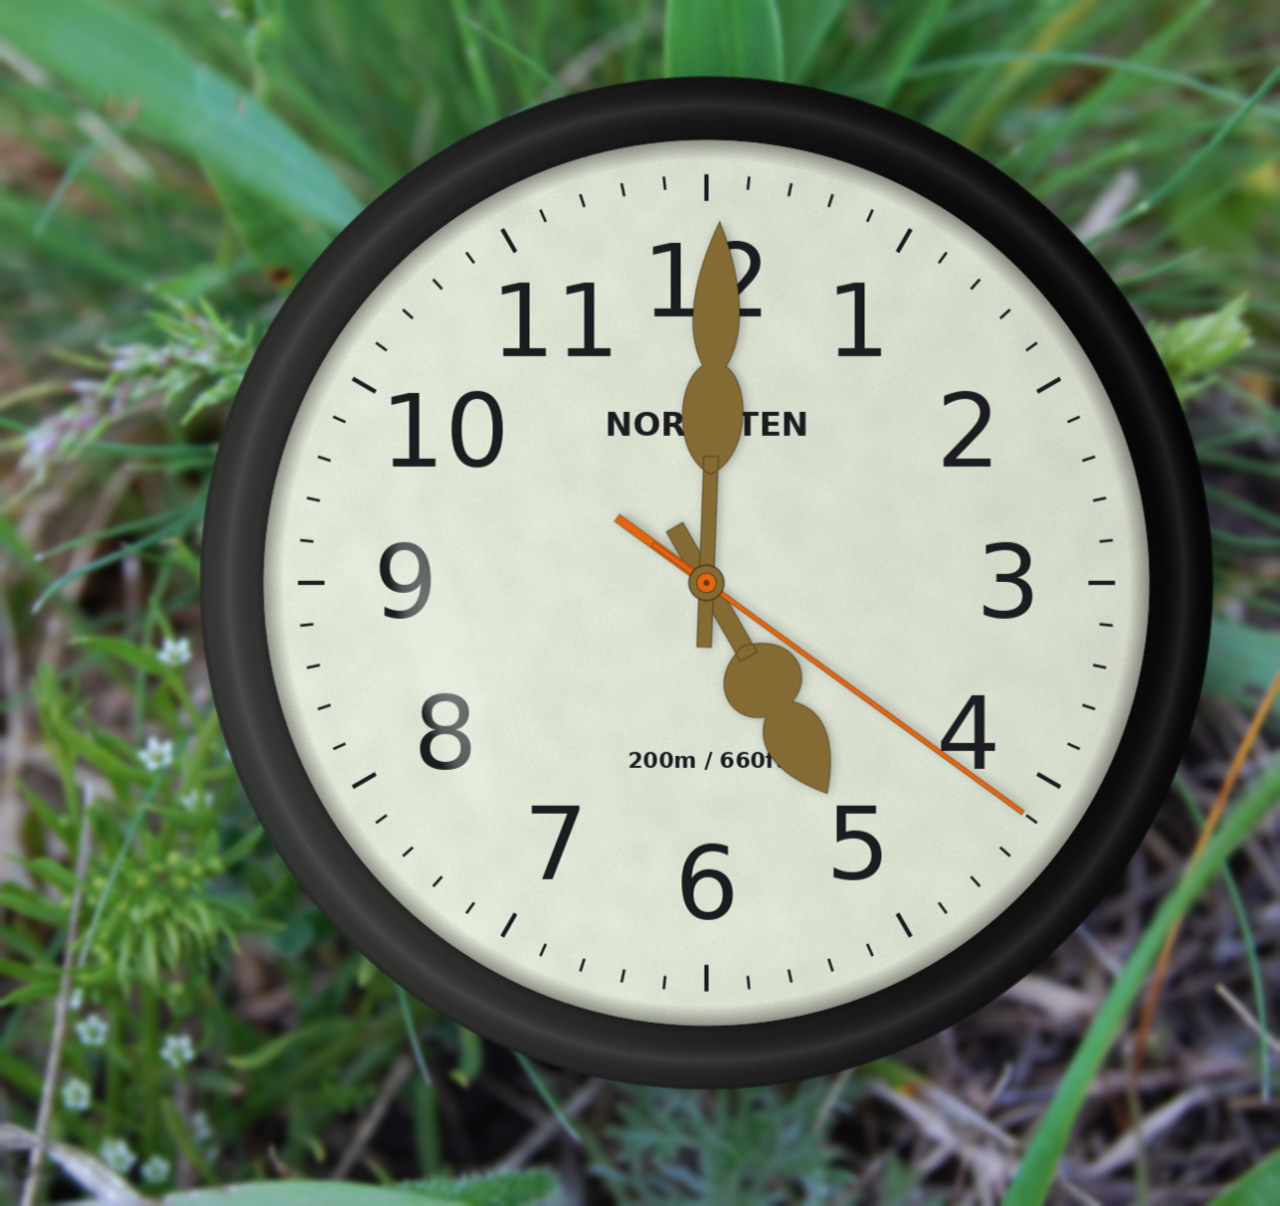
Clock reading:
5.00.21
